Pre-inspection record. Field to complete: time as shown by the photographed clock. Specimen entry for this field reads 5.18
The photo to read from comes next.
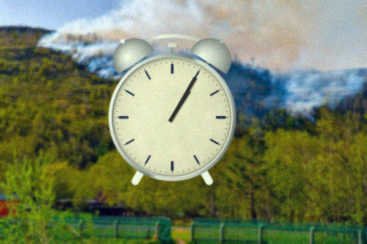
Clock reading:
1.05
